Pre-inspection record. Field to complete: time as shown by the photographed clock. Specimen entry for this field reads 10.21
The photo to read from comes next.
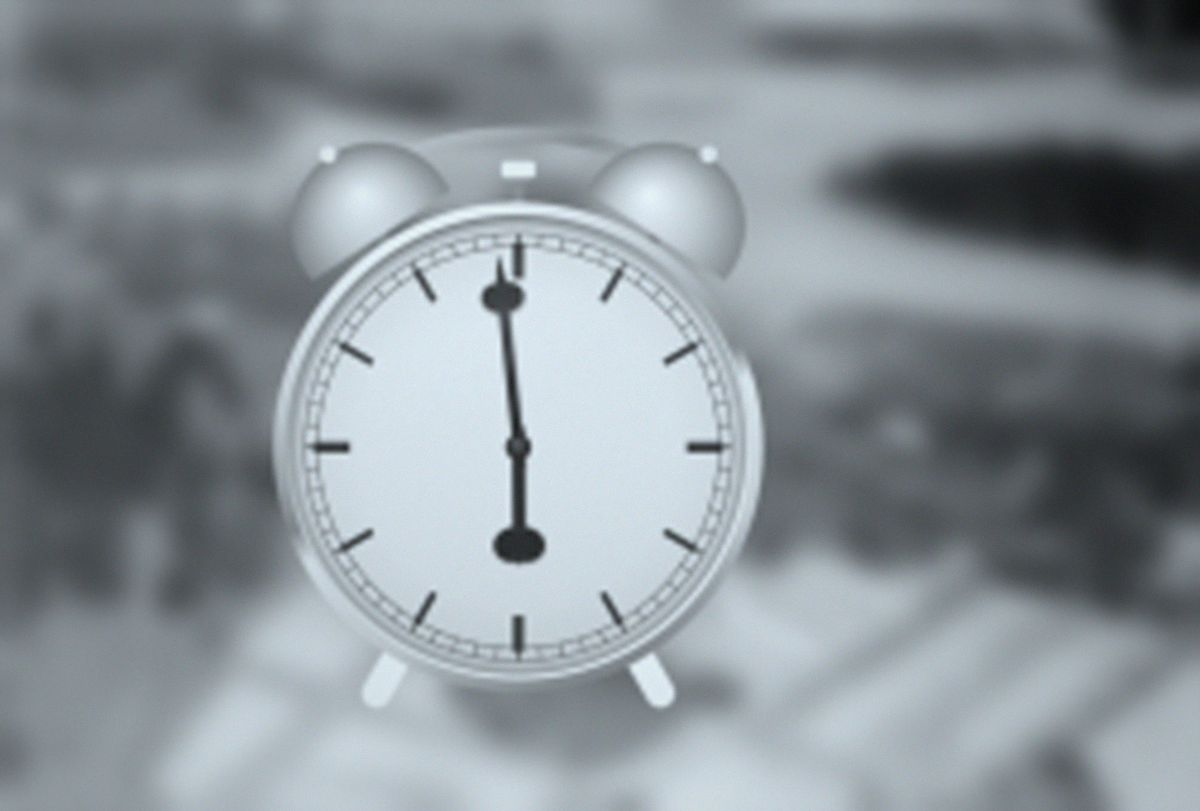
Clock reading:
5.59
